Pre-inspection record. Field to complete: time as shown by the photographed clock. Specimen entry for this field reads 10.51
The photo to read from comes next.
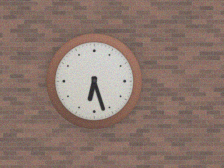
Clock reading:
6.27
